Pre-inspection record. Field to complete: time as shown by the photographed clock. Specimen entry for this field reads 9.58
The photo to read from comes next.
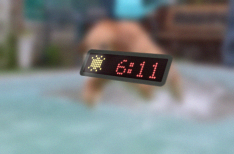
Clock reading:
6.11
